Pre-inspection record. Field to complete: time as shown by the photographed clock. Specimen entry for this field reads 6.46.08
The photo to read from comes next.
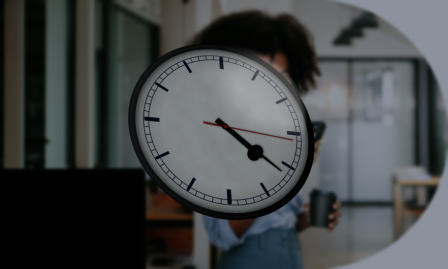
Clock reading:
4.21.16
